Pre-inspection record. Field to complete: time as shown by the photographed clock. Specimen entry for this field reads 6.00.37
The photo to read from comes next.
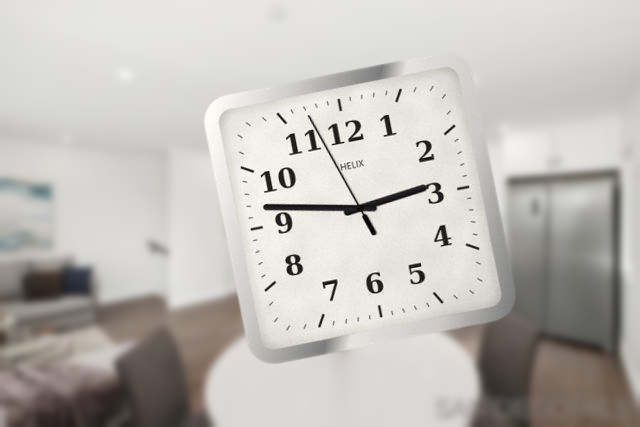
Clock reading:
2.46.57
